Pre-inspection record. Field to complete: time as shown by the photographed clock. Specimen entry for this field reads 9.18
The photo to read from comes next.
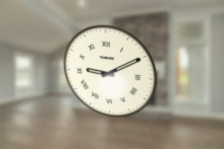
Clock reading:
9.10
